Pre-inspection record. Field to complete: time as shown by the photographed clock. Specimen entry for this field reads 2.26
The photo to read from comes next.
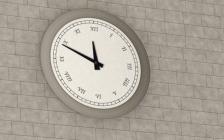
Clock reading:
11.49
